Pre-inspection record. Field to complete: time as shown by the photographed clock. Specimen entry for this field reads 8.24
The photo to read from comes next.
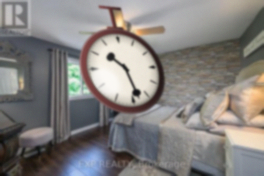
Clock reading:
10.28
